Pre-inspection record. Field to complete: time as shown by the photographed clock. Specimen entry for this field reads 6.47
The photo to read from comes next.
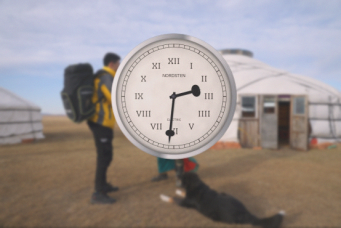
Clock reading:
2.31
